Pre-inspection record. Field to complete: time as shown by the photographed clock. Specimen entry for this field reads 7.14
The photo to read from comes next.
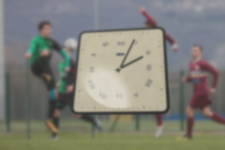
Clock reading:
2.04
